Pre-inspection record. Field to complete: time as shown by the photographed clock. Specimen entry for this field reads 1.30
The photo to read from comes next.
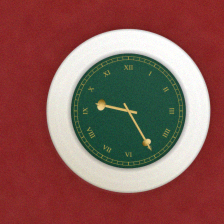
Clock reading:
9.25
